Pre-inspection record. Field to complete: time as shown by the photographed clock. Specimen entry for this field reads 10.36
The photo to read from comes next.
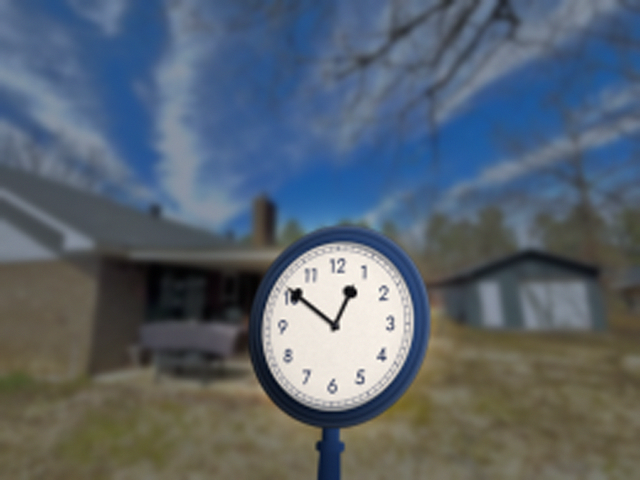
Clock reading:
12.51
